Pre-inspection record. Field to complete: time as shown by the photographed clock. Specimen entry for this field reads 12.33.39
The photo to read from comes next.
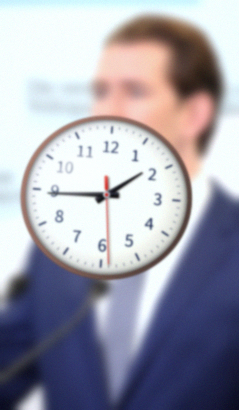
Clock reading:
1.44.29
